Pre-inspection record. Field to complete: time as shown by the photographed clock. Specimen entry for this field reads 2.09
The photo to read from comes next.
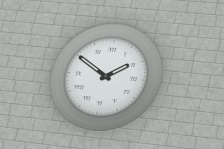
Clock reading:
1.50
